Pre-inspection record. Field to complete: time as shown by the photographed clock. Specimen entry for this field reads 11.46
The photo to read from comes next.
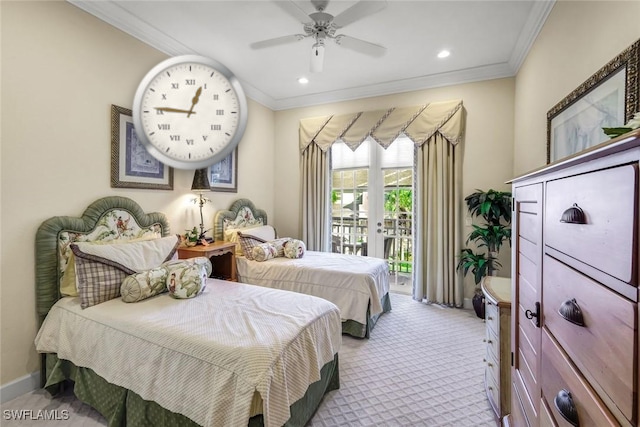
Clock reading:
12.46
